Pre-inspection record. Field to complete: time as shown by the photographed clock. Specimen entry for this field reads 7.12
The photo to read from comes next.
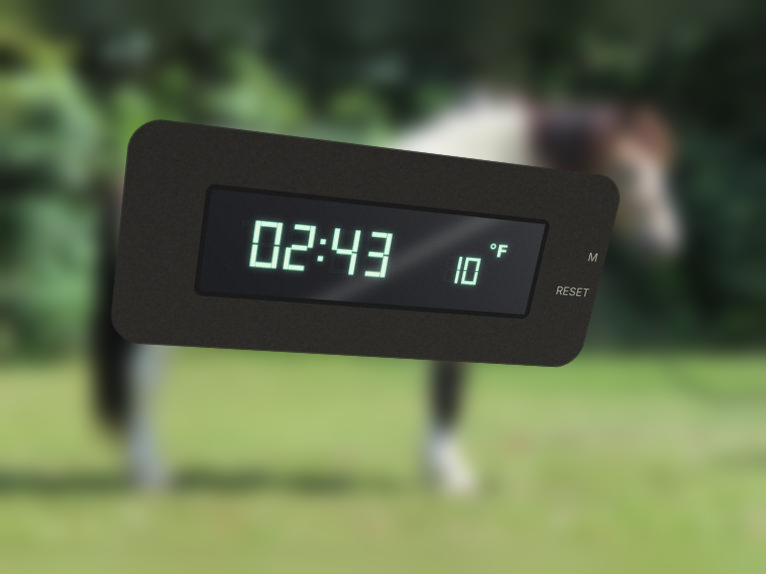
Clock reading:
2.43
